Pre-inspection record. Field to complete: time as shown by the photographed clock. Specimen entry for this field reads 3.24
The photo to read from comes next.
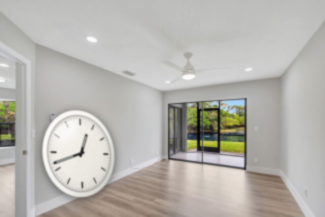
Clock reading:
12.42
